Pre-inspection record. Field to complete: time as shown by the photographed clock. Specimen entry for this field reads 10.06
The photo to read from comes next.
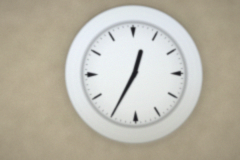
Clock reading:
12.35
